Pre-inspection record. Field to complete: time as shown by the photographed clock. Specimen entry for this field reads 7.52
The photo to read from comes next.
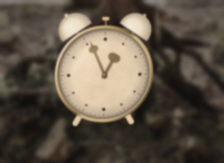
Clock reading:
12.56
